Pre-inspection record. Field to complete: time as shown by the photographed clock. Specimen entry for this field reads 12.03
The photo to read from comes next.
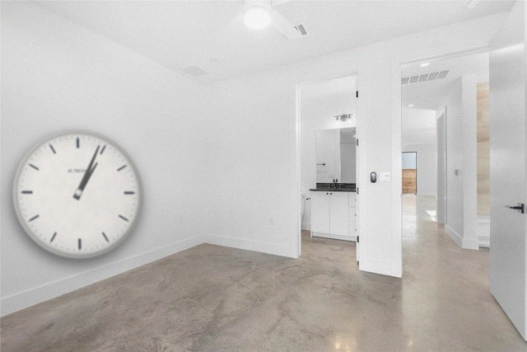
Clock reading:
1.04
